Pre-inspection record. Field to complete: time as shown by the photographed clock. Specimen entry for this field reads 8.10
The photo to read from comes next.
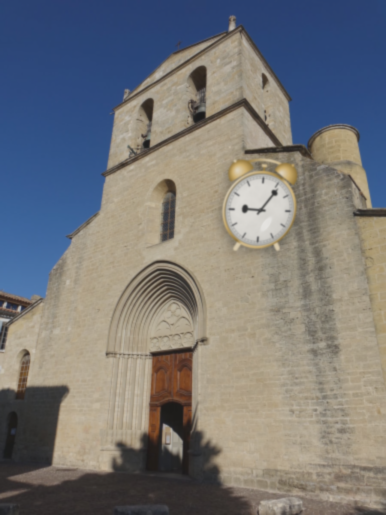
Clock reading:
9.06
